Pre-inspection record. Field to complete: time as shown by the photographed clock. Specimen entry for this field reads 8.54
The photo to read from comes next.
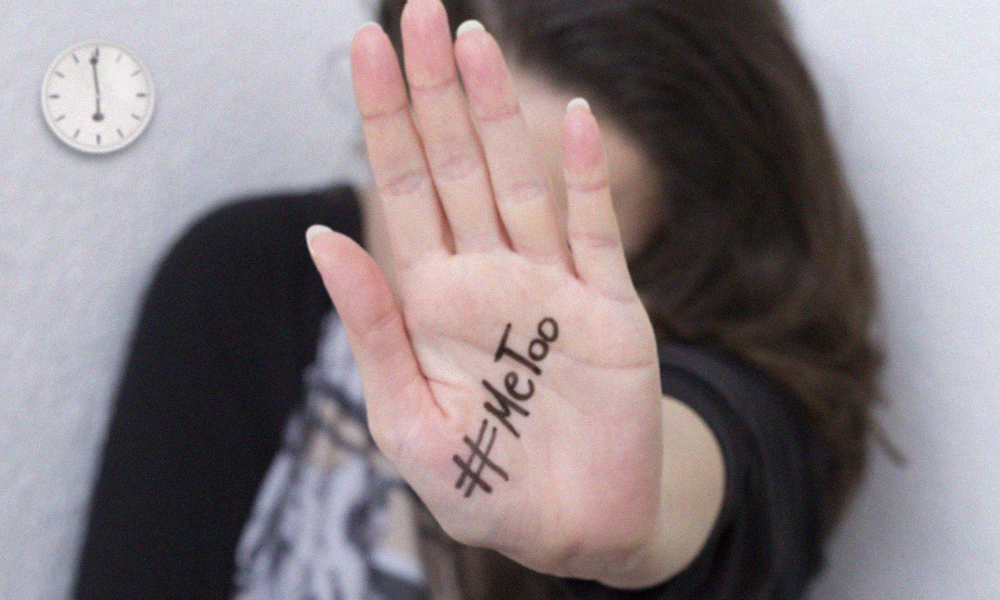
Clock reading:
5.59
